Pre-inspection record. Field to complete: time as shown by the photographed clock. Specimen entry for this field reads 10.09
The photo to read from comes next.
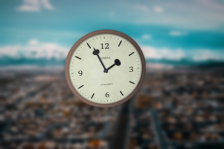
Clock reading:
1.56
